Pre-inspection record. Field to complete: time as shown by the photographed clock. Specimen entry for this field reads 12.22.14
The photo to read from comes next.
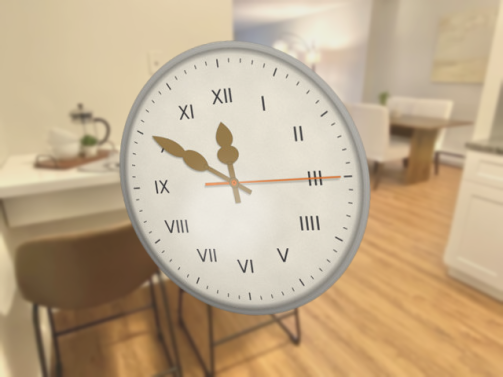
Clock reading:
11.50.15
